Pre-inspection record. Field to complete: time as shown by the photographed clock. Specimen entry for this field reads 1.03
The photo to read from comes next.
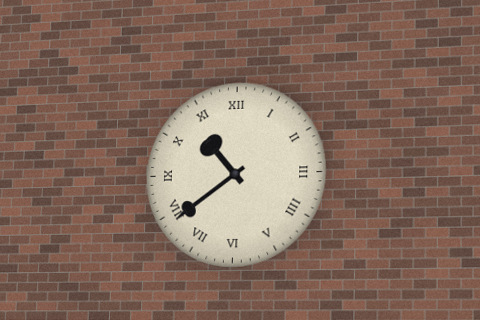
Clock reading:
10.39
